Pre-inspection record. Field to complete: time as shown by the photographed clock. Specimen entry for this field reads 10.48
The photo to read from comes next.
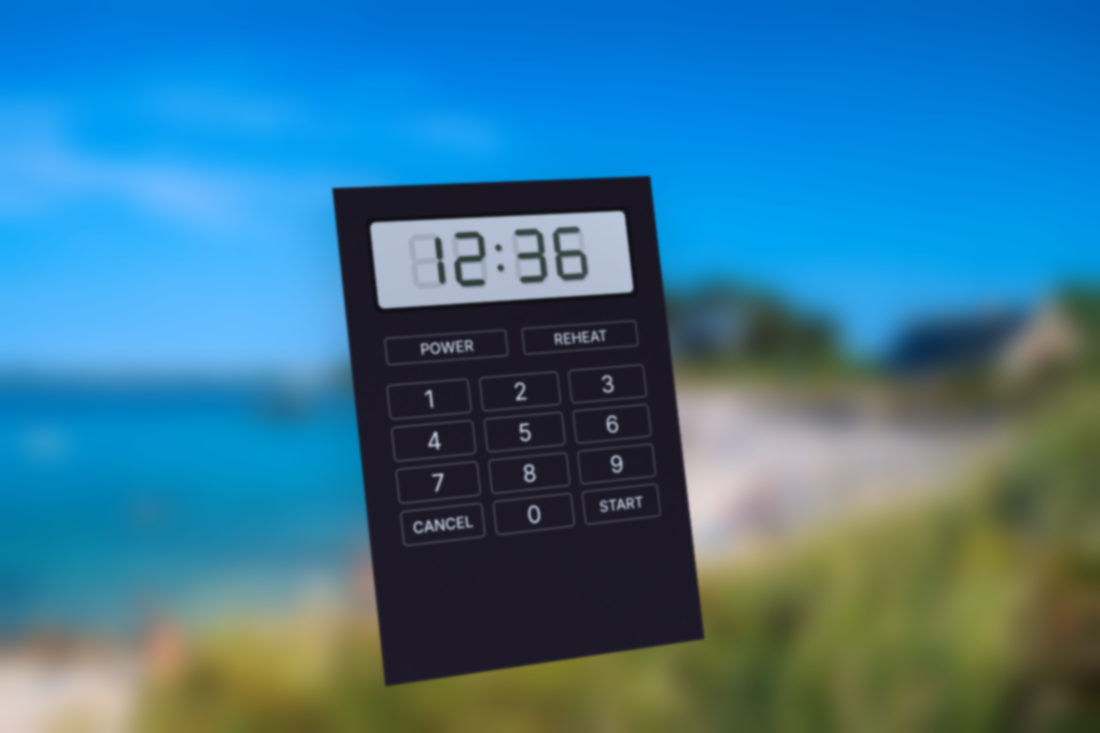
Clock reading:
12.36
